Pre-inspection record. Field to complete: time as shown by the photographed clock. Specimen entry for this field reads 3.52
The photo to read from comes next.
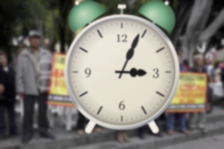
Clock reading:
3.04
